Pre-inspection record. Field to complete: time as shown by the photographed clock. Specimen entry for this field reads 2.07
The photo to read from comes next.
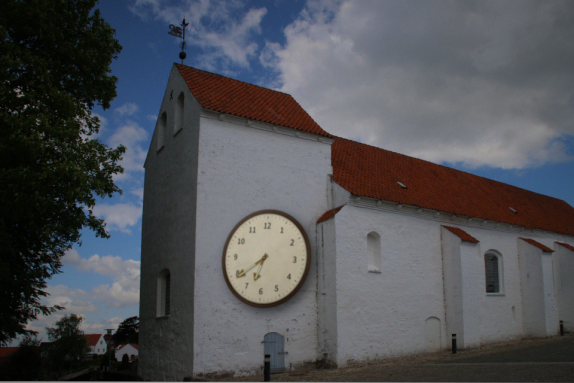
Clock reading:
6.39
